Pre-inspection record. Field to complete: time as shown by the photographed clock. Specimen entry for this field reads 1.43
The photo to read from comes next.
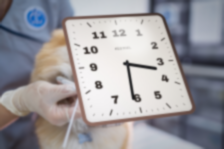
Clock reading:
3.31
